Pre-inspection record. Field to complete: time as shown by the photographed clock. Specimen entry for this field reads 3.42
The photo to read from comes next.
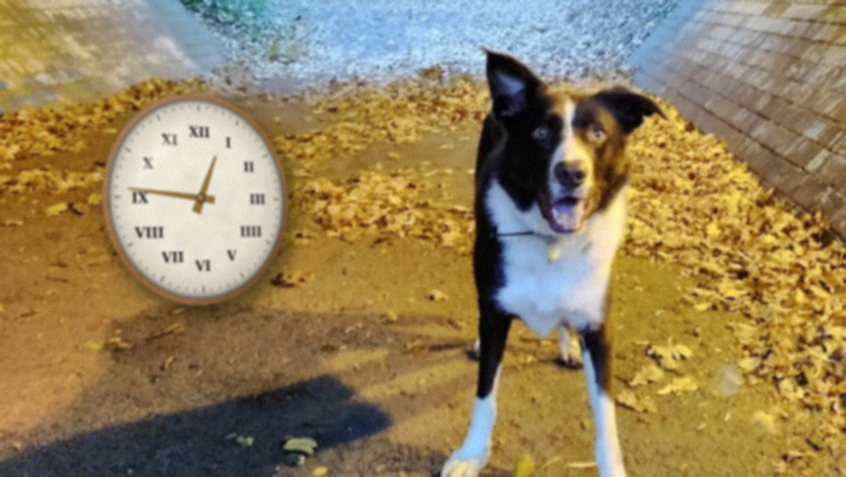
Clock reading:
12.46
